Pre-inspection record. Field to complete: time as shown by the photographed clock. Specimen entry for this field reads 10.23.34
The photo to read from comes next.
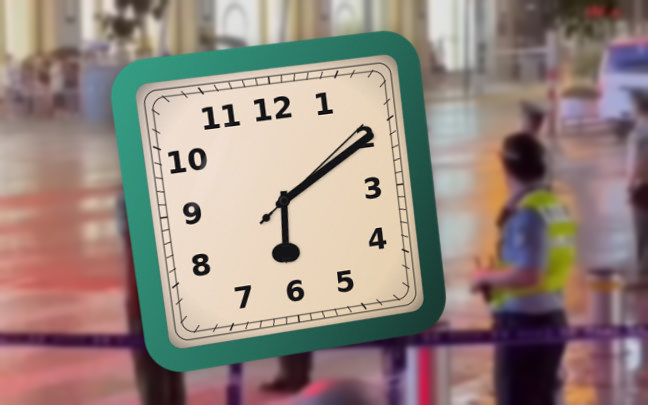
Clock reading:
6.10.09
